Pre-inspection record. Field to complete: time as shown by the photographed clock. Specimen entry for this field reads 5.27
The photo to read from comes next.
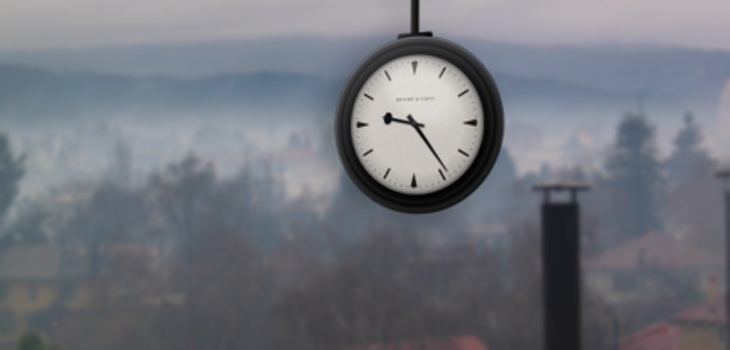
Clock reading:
9.24
